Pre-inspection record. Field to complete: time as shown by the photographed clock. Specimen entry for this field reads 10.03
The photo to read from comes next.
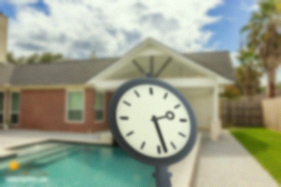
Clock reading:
2.28
